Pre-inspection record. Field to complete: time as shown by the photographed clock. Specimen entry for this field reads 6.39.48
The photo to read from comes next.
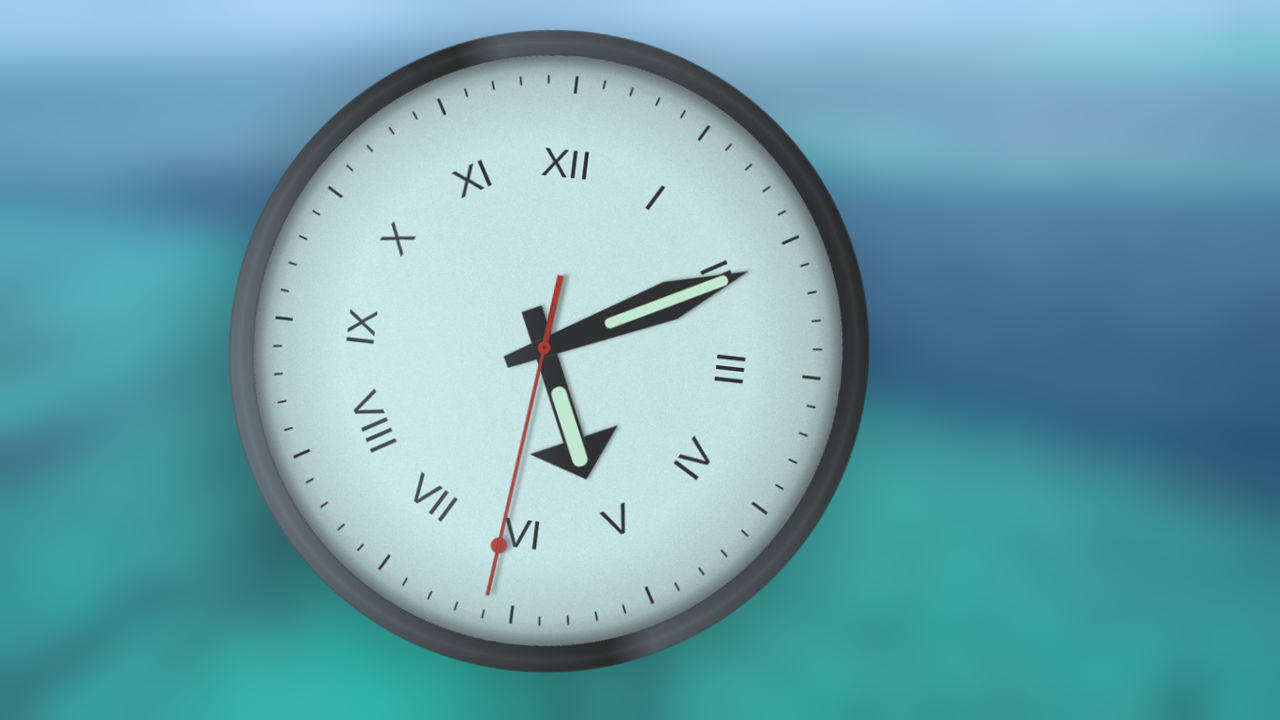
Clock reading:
5.10.31
